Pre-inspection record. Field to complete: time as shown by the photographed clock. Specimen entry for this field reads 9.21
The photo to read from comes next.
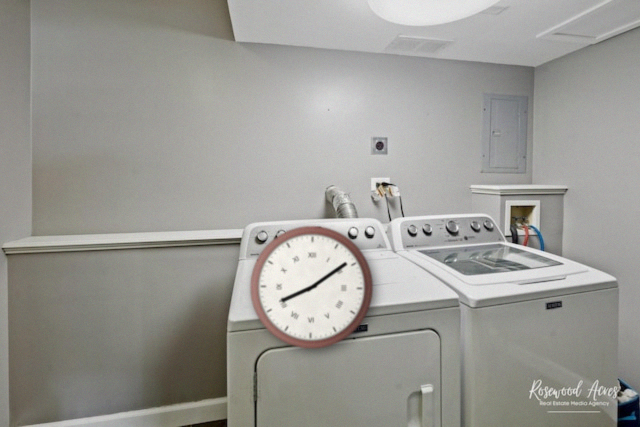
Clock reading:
8.09
